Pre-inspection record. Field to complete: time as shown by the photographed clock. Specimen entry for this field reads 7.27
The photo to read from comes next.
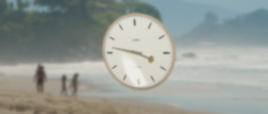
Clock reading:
3.47
